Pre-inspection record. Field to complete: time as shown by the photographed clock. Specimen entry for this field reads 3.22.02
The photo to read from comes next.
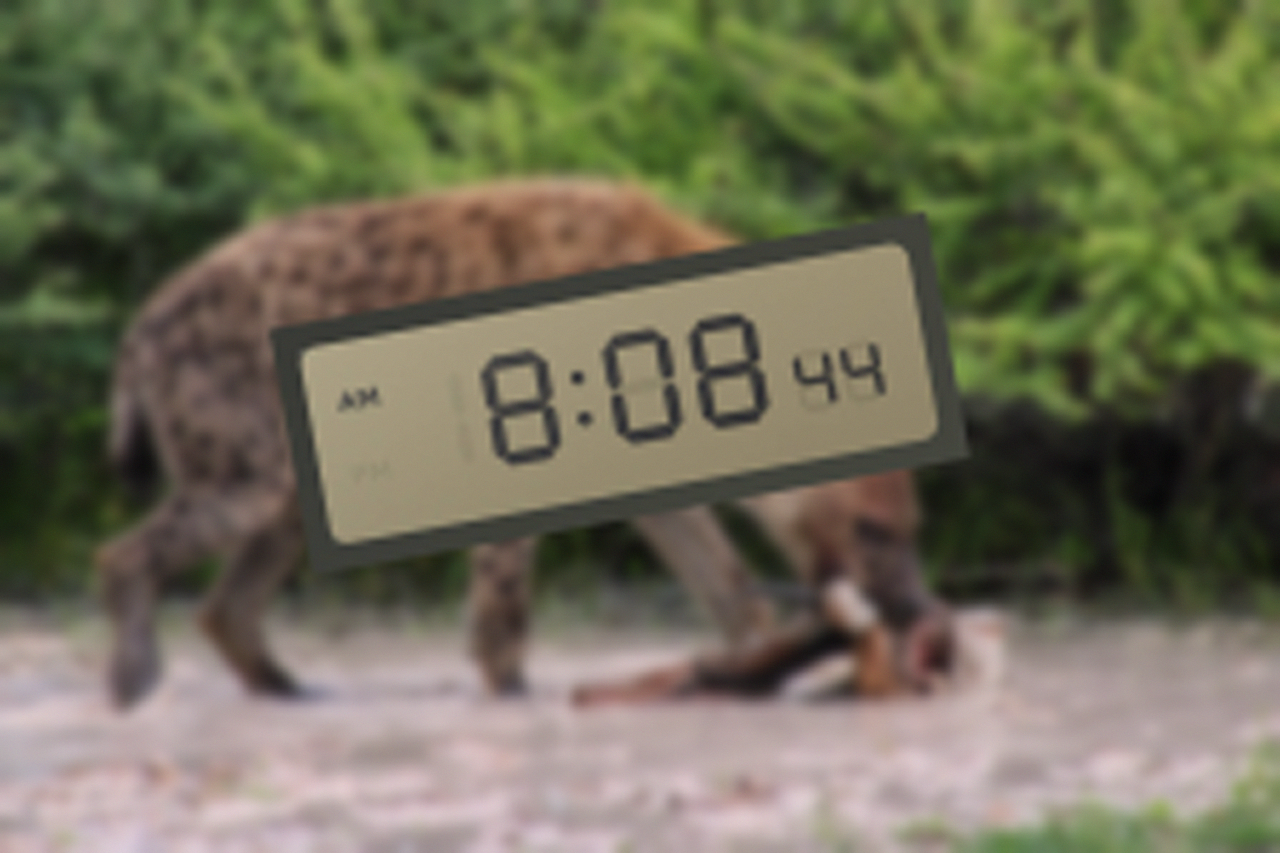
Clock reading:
8.08.44
